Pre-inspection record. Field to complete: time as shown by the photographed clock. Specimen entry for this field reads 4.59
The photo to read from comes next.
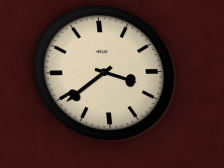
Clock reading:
3.39
